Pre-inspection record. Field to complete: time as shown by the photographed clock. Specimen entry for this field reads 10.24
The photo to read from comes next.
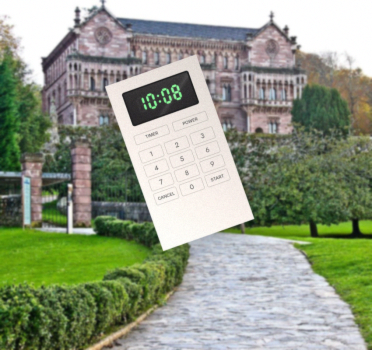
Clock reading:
10.08
